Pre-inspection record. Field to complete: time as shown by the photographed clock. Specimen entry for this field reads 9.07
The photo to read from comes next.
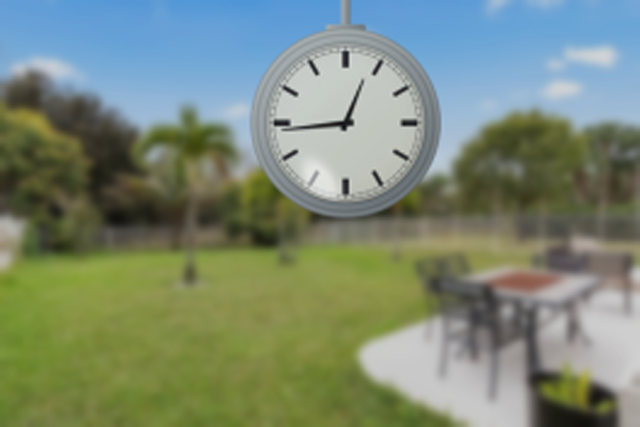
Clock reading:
12.44
